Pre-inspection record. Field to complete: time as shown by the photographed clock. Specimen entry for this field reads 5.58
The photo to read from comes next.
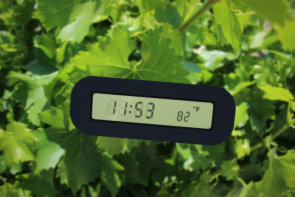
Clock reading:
11.53
